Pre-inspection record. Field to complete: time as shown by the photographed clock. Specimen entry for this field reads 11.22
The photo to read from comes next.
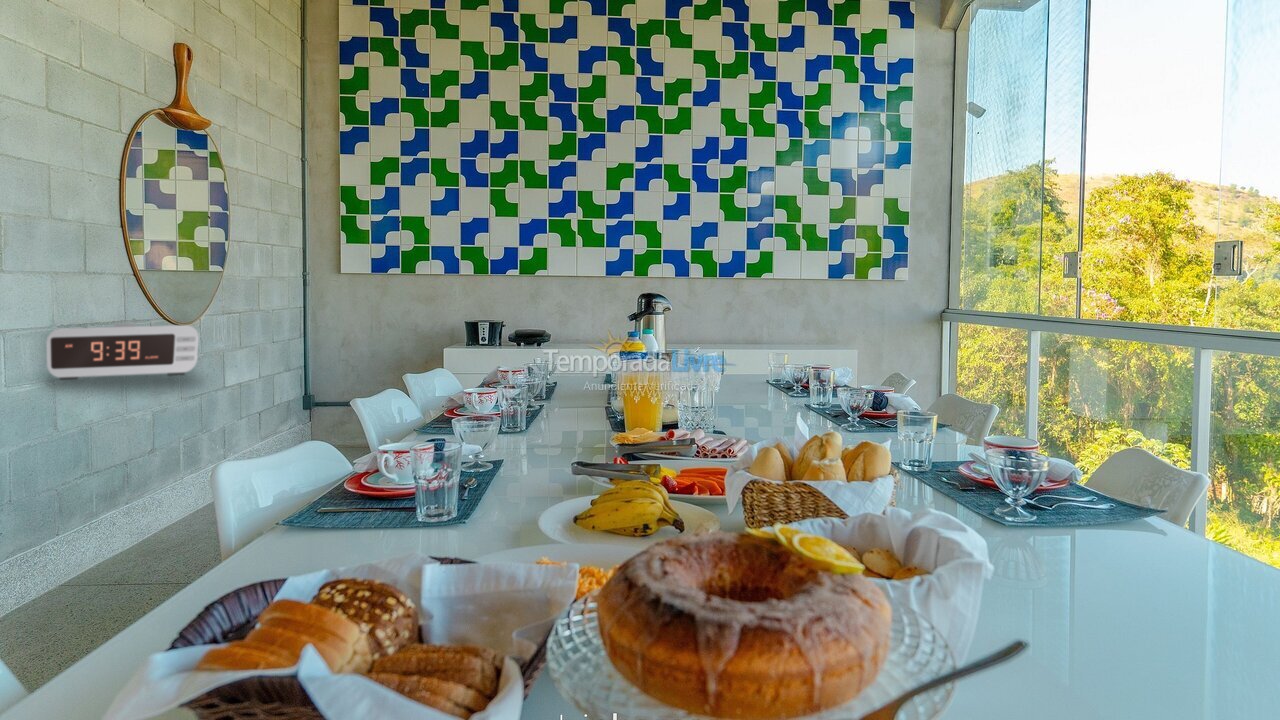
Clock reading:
9.39
